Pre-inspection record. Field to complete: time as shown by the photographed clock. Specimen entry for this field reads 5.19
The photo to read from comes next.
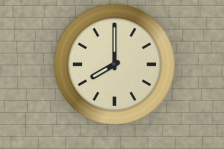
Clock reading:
8.00
